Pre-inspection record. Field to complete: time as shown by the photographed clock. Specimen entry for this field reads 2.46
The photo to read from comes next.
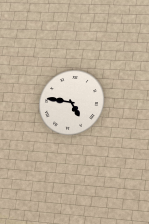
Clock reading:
4.46
